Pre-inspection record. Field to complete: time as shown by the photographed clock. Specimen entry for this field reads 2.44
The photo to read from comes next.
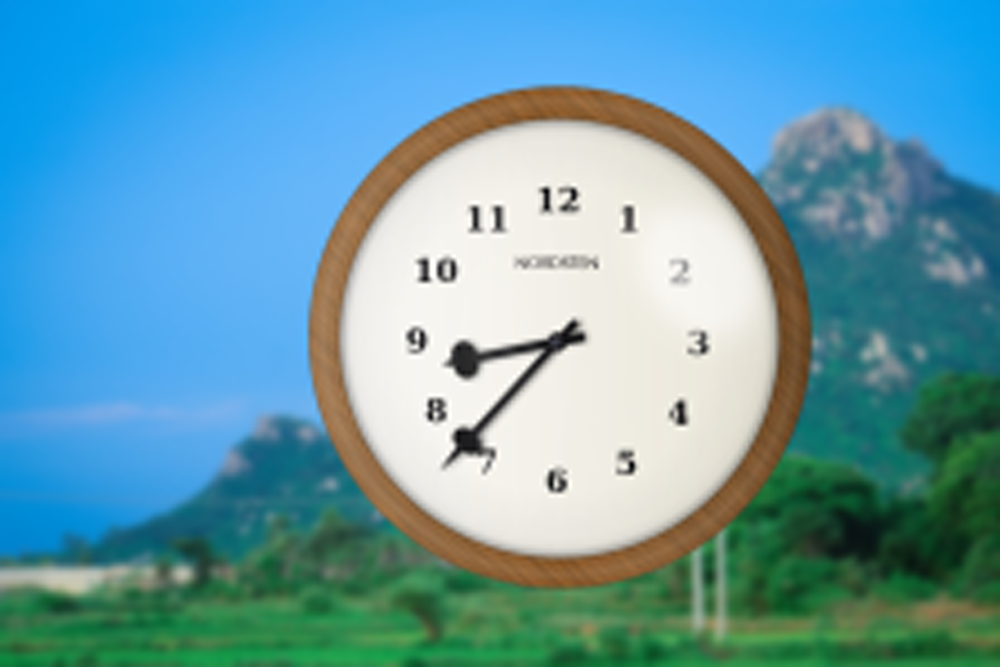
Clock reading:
8.37
